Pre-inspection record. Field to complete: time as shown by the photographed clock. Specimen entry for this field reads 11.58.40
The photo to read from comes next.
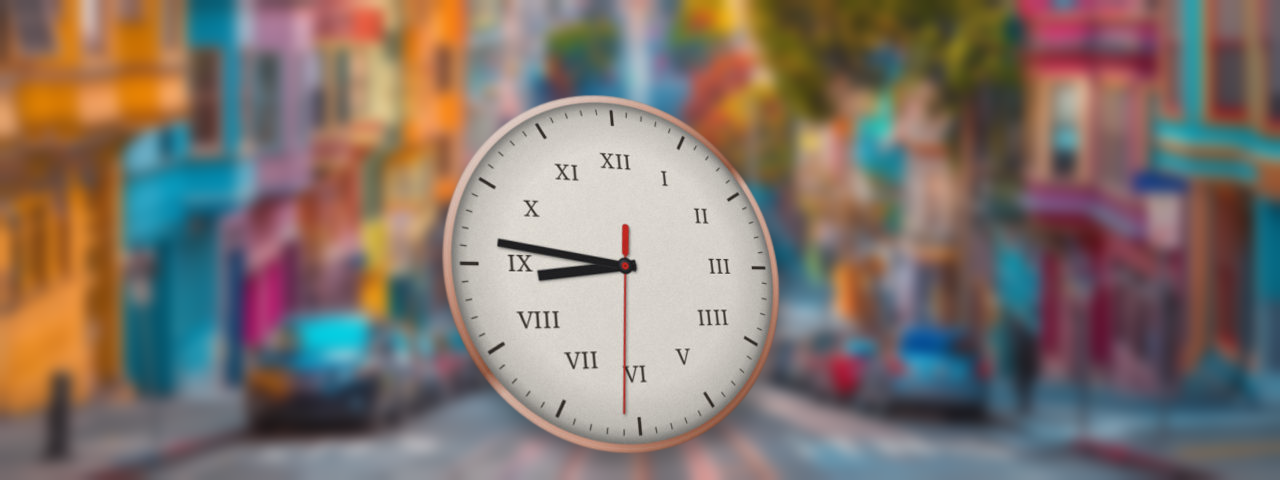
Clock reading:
8.46.31
